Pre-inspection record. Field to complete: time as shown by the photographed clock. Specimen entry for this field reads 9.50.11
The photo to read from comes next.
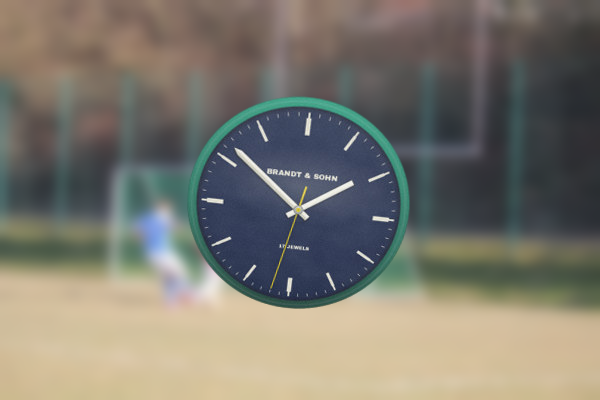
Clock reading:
1.51.32
